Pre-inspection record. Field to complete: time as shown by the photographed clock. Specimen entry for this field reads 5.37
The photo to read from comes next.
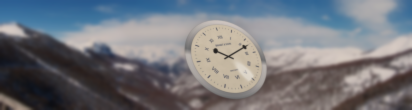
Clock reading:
10.12
